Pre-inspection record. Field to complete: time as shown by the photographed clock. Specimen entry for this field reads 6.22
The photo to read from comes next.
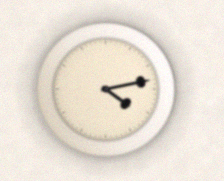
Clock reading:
4.13
